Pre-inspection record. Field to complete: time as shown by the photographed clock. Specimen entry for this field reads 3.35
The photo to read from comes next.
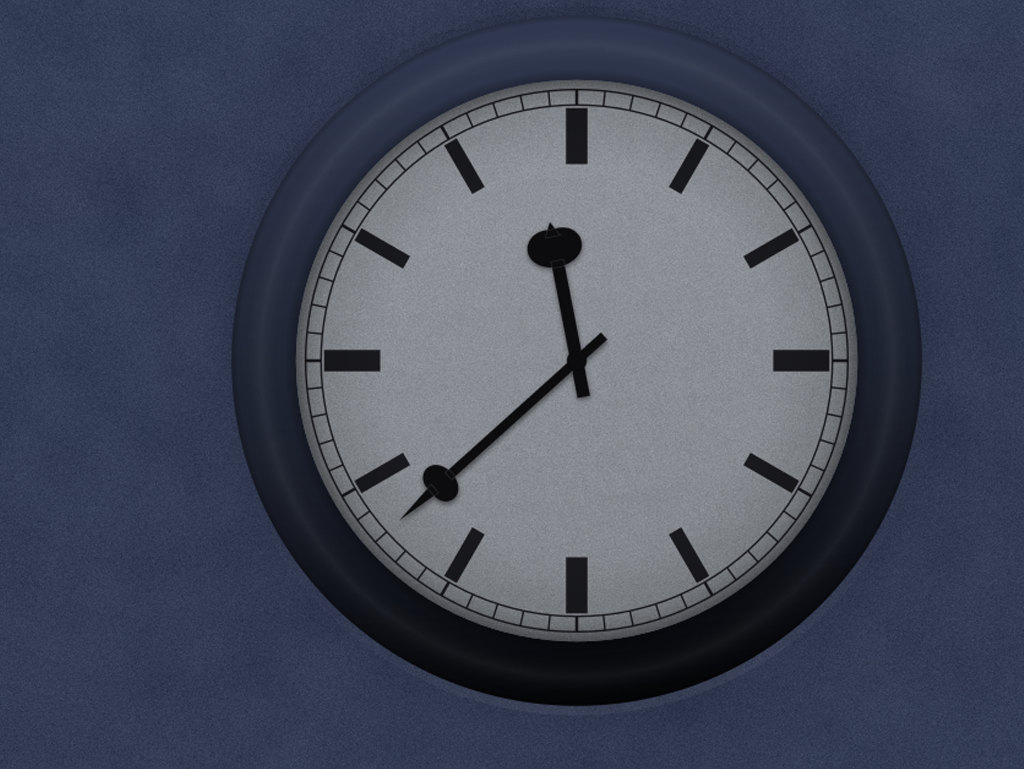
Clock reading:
11.38
